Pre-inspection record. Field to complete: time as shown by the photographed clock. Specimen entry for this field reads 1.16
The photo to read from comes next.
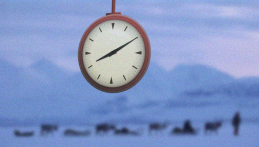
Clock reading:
8.10
